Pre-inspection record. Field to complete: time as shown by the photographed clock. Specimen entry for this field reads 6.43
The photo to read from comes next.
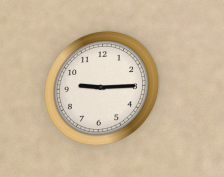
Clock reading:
9.15
